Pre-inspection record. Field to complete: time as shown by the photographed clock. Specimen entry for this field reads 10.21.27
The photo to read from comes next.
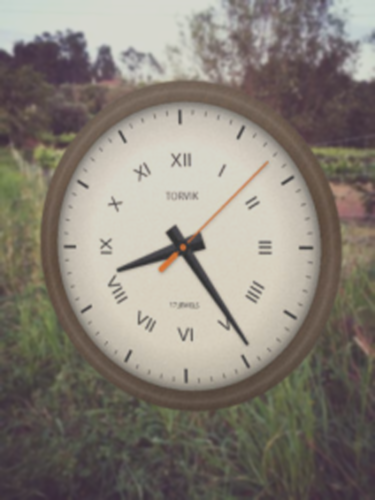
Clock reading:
8.24.08
